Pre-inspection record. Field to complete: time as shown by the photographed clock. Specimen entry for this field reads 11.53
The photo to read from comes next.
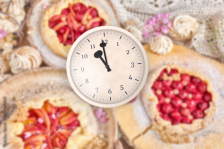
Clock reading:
10.59
